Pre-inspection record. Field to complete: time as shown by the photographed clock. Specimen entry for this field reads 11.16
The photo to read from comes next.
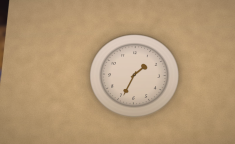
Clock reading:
1.34
